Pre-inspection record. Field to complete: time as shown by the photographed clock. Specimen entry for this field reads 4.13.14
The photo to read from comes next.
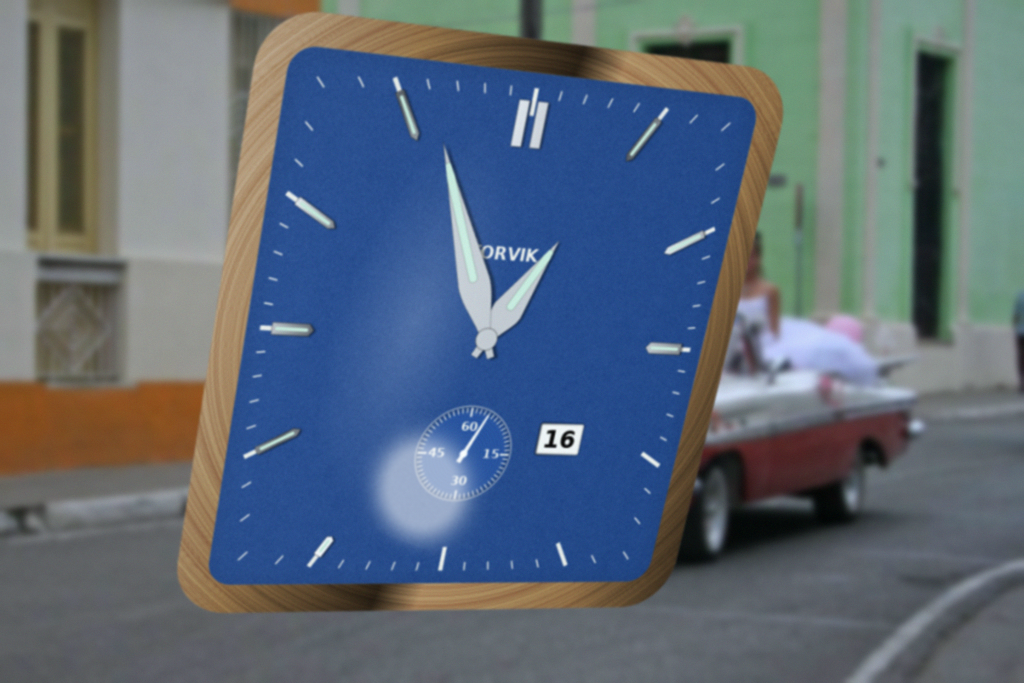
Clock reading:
12.56.04
